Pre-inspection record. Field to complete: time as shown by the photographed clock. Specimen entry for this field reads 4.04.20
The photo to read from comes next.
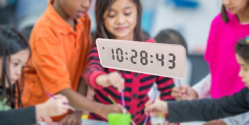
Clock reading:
10.28.43
